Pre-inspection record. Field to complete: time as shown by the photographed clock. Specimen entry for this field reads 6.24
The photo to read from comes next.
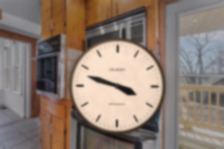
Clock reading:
3.48
